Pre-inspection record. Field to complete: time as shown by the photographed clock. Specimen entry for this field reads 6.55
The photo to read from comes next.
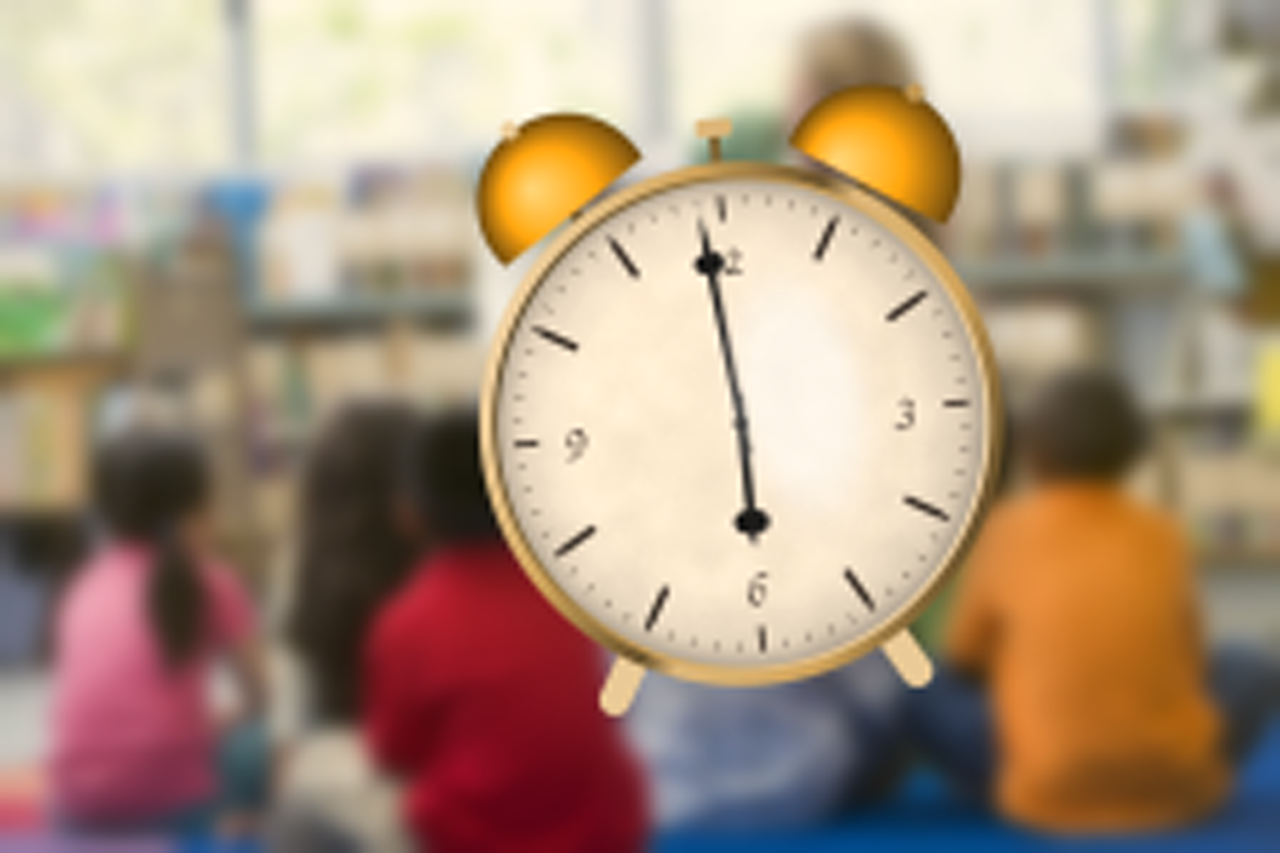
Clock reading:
5.59
